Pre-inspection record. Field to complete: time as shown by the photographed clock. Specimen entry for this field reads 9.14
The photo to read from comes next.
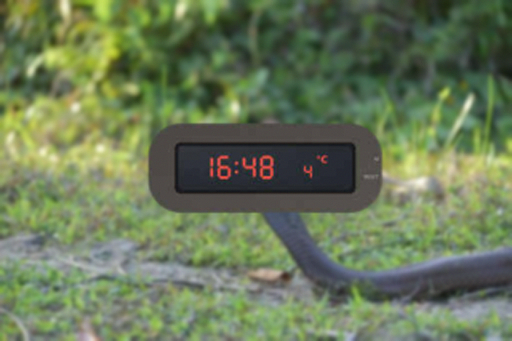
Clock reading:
16.48
